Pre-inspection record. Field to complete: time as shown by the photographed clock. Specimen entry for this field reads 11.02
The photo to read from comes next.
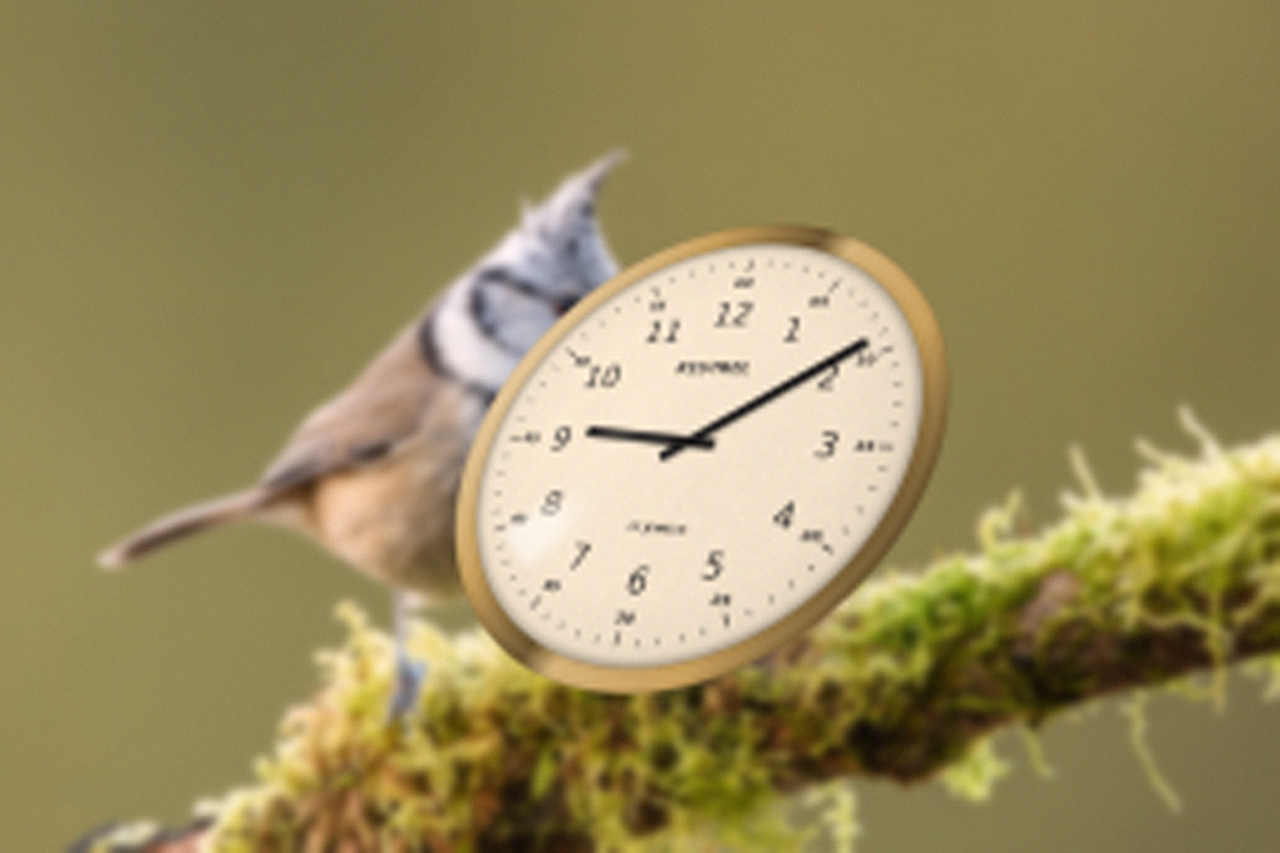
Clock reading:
9.09
